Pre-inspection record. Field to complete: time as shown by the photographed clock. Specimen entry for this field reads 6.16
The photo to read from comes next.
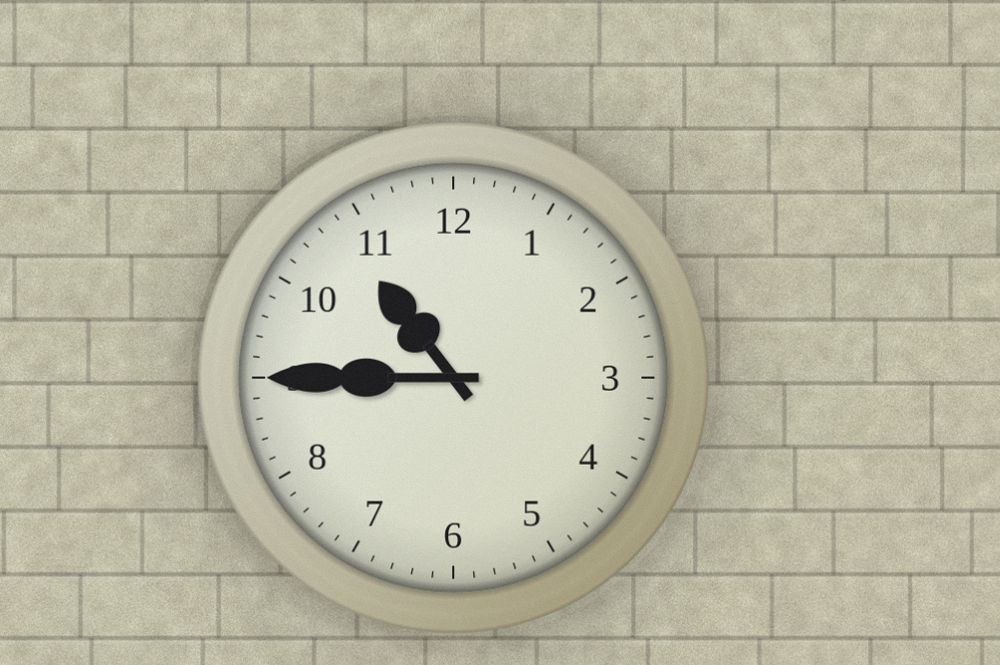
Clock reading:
10.45
